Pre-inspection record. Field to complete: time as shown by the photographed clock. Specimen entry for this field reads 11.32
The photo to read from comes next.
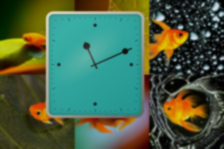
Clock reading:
11.11
